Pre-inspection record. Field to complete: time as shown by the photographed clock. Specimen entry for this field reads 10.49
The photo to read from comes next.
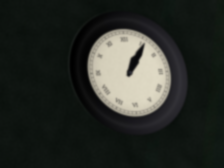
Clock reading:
1.06
